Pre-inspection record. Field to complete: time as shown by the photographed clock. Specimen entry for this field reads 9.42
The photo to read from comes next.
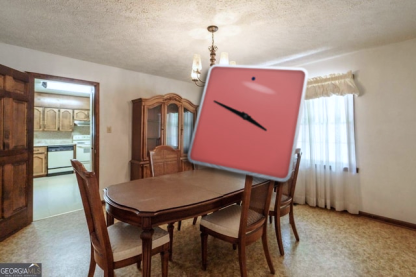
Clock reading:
3.48
